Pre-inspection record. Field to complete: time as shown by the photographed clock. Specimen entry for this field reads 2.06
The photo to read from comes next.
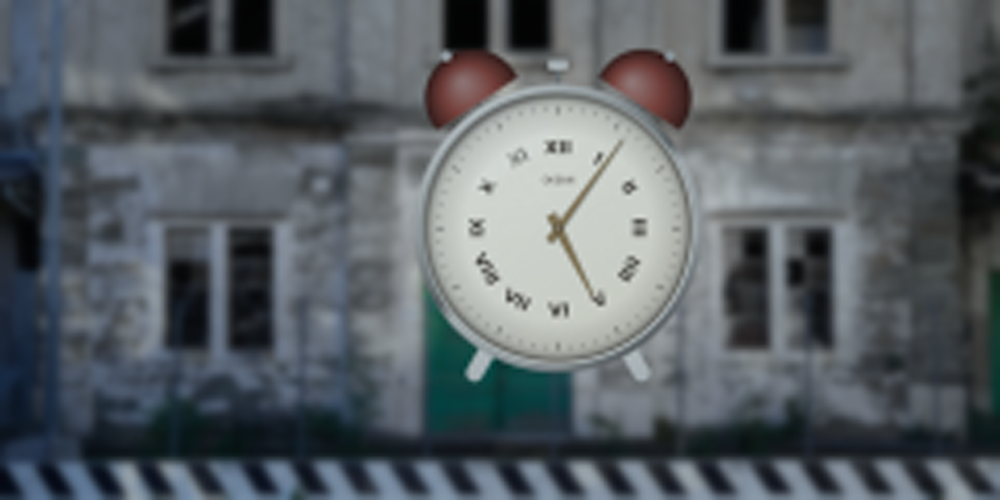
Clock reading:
5.06
